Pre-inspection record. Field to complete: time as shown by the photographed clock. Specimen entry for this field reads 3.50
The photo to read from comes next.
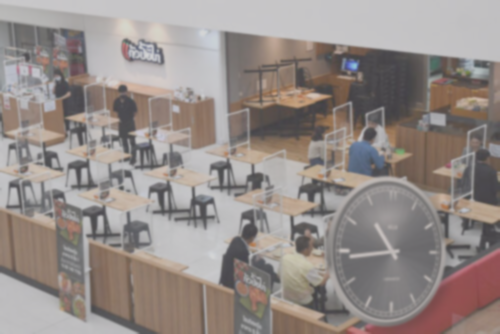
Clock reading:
10.44
